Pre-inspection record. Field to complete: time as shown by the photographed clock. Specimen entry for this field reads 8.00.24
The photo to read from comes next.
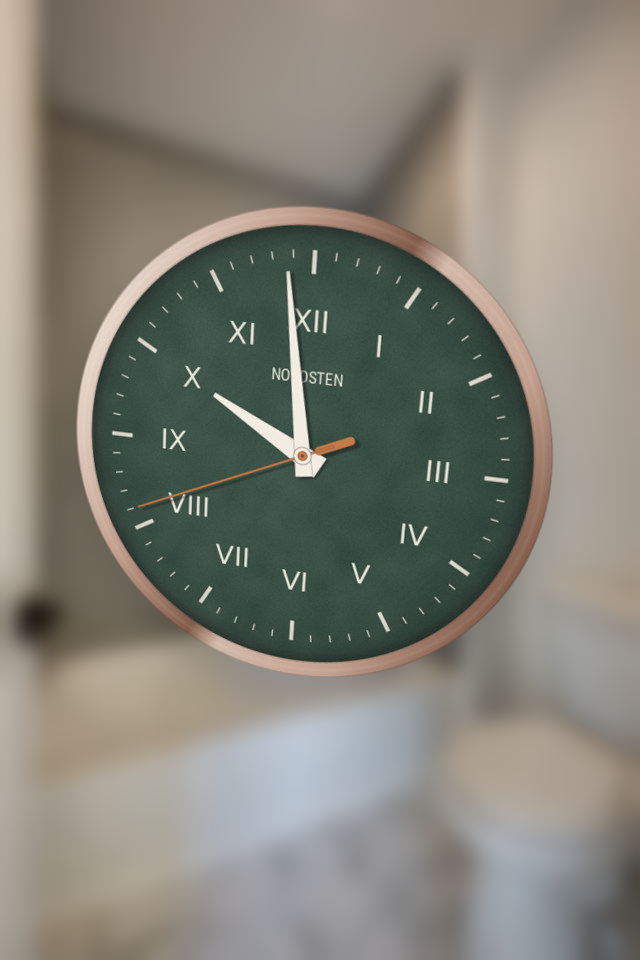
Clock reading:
9.58.41
